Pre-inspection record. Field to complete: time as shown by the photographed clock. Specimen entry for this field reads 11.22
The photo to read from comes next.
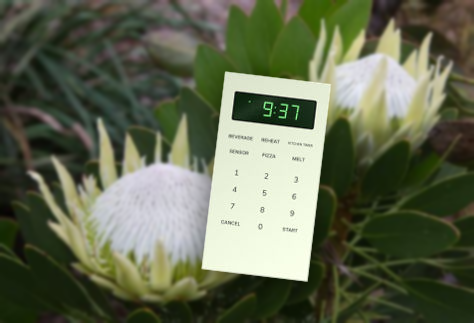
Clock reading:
9.37
